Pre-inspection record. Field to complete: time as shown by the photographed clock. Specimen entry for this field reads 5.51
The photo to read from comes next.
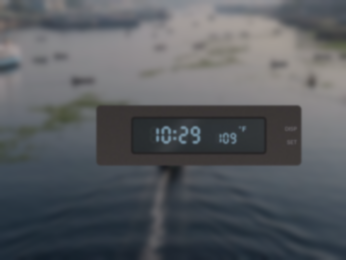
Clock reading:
10.29
